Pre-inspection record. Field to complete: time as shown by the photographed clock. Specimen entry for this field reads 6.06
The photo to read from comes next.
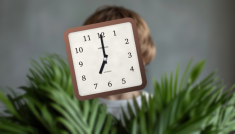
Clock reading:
7.00
